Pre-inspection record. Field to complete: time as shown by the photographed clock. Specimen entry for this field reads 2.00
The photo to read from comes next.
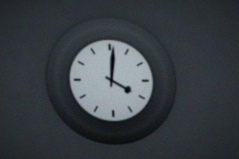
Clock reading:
4.01
